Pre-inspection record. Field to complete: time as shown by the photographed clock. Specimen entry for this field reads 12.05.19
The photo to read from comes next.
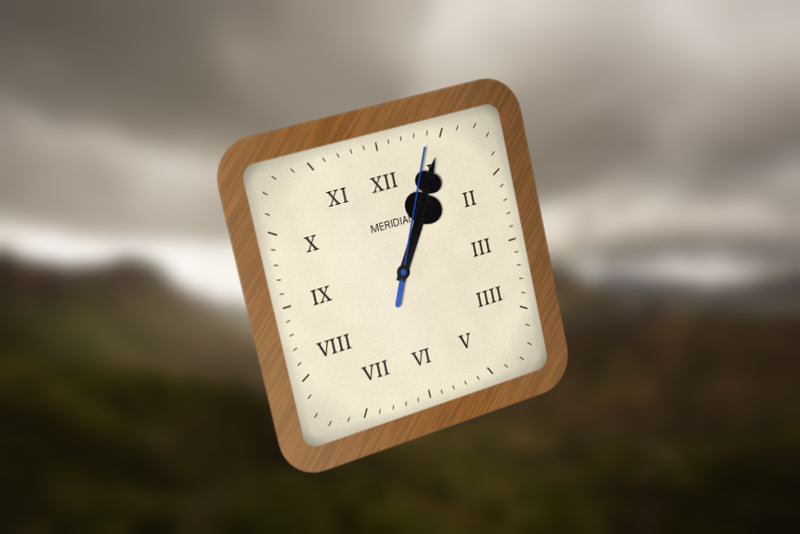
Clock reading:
1.05.04
